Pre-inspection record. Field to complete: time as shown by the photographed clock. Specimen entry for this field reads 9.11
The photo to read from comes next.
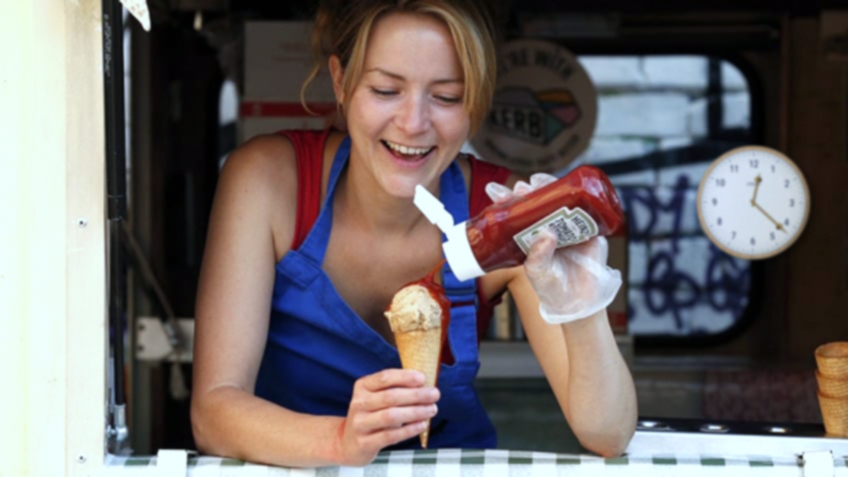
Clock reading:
12.22
